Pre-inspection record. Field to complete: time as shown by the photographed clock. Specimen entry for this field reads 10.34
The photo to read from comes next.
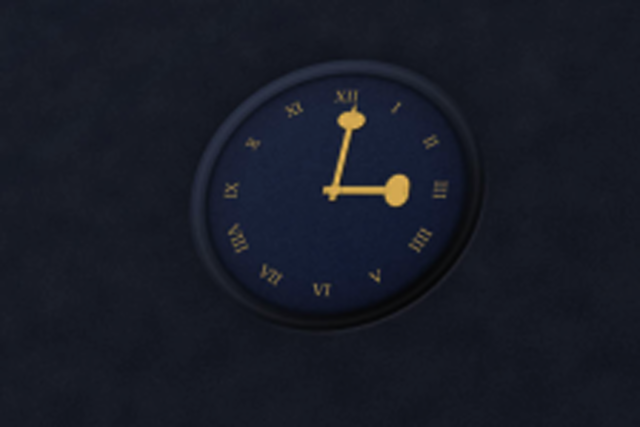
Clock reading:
3.01
